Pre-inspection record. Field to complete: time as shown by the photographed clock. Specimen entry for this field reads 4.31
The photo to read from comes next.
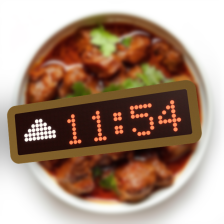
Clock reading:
11.54
